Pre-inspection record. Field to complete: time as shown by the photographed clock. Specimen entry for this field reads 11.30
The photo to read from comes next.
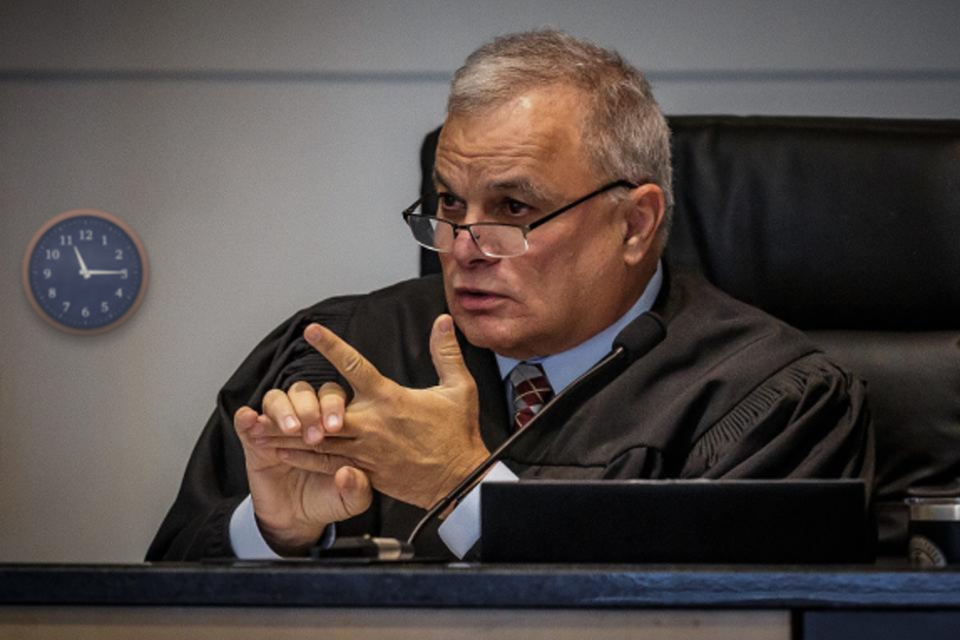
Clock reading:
11.15
